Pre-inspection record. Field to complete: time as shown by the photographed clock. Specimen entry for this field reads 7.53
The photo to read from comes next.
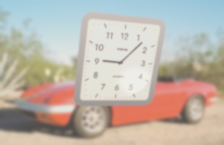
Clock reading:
9.07
